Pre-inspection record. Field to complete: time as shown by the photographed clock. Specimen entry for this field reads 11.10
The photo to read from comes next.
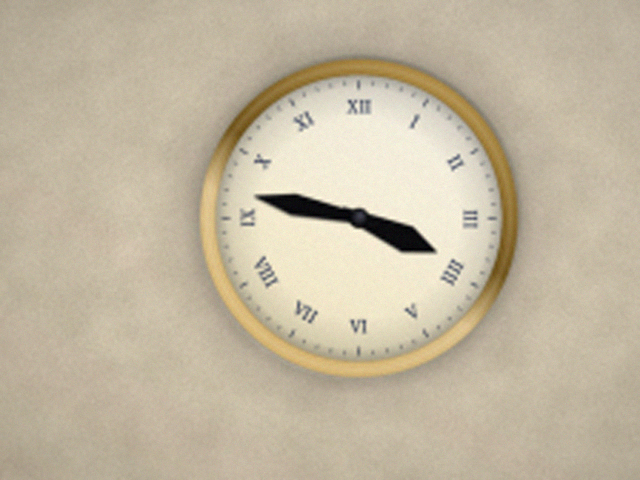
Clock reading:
3.47
